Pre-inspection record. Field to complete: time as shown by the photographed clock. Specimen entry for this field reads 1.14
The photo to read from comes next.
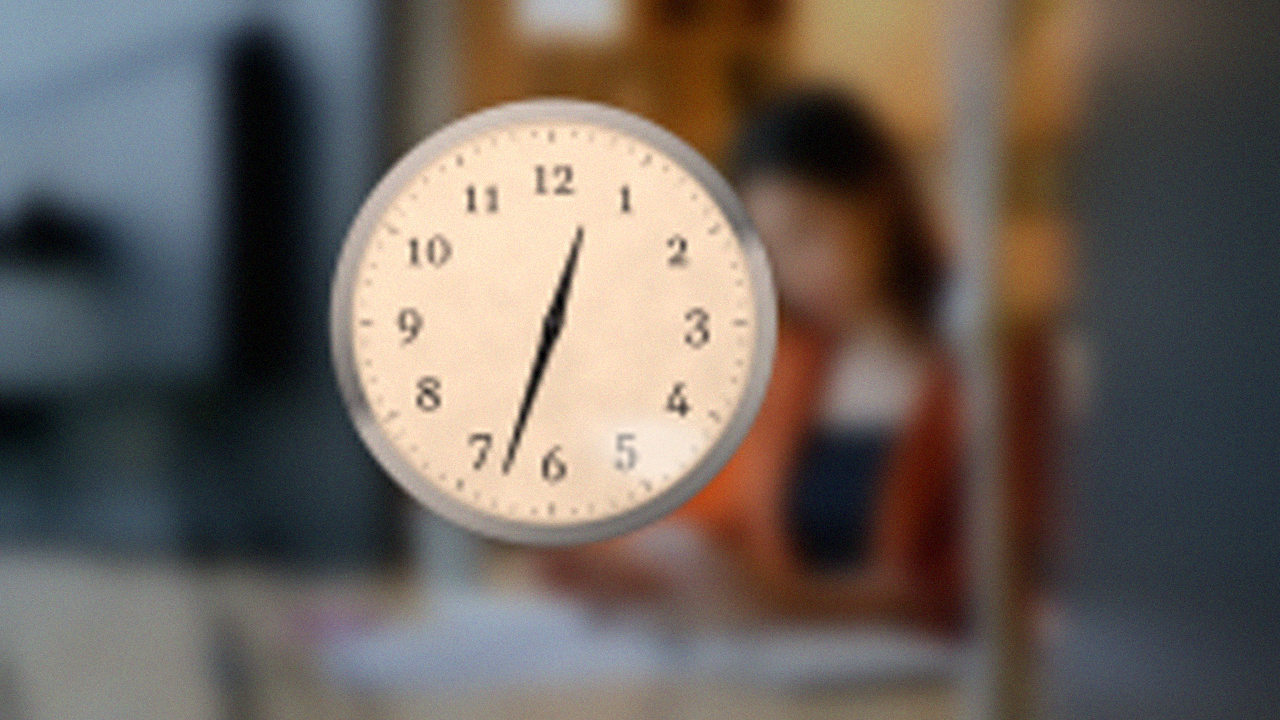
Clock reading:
12.33
